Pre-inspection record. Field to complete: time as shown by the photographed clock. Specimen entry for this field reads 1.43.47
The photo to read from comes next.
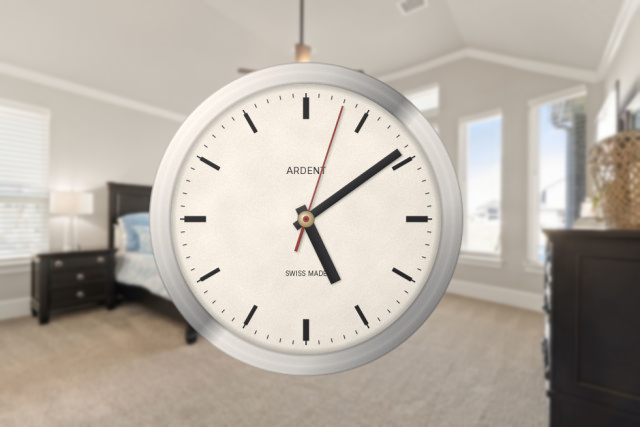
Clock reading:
5.09.03
